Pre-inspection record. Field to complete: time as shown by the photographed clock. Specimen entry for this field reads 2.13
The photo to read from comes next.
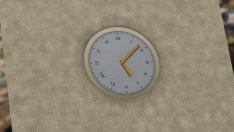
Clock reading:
5.08
